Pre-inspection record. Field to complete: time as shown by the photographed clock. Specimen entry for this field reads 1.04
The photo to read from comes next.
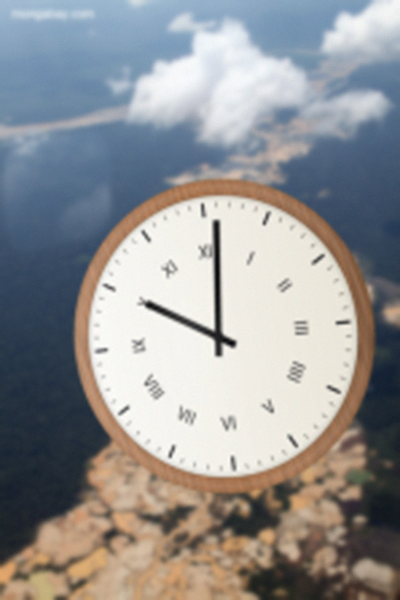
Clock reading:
10.01
